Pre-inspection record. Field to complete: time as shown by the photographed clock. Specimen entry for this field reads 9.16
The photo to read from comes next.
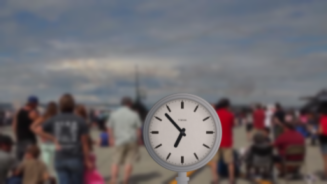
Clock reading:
6.53
